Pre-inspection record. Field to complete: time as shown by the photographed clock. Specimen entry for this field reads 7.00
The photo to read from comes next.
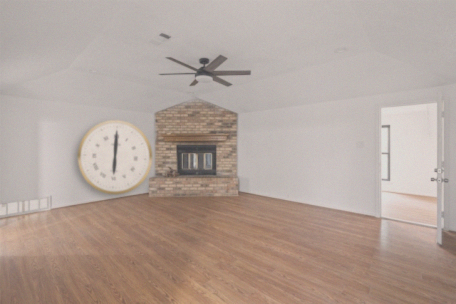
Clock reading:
6.00
